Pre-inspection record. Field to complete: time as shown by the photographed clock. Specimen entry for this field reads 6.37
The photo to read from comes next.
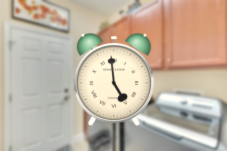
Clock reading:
4.59
